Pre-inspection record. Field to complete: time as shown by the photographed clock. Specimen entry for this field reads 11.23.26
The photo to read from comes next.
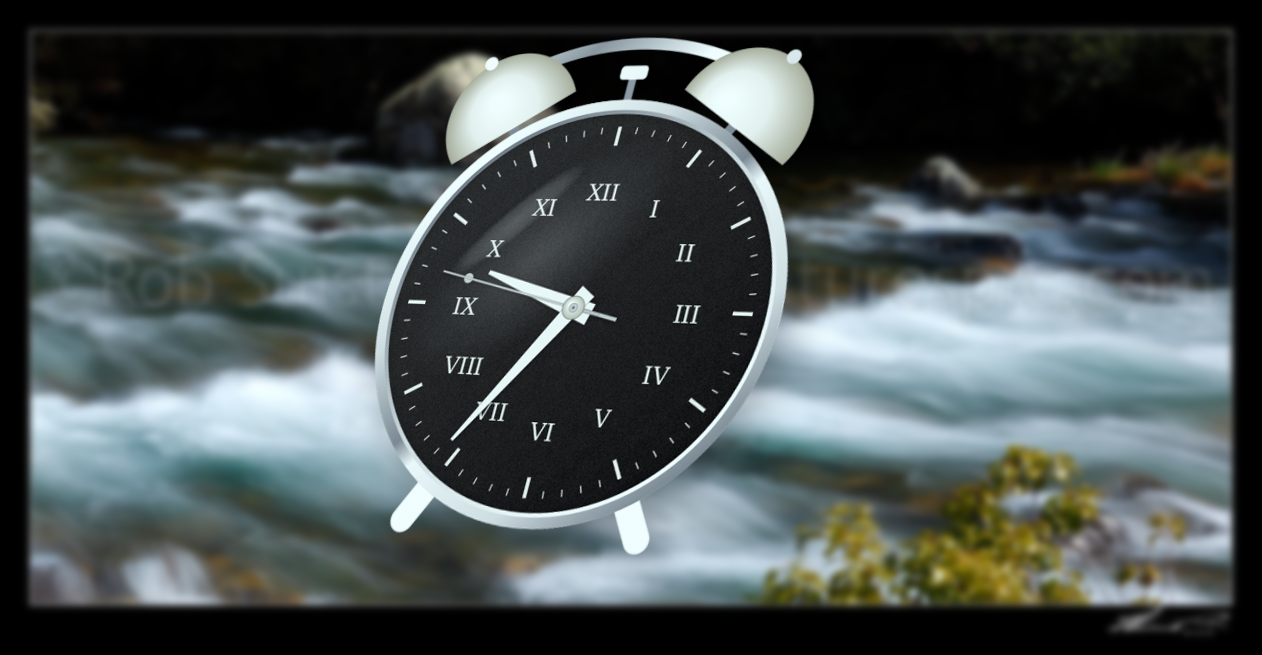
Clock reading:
9.35.47
